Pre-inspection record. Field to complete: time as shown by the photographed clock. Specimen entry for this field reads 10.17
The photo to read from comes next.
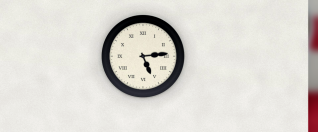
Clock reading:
5.14
